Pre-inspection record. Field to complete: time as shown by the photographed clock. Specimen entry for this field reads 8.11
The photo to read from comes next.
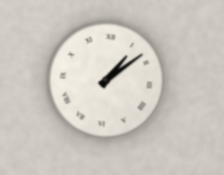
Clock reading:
1.08
